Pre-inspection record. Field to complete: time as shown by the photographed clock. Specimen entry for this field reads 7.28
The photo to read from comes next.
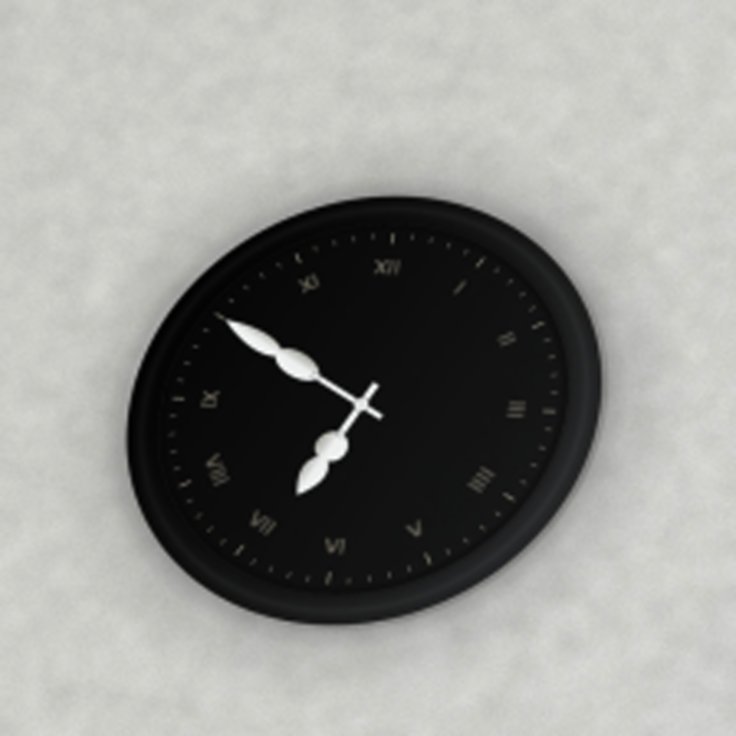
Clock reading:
6.50
